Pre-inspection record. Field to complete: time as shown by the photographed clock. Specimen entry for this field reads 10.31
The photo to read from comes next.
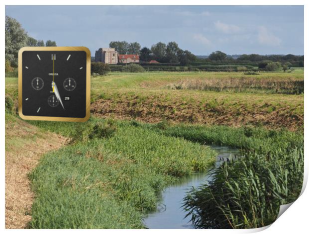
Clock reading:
5.26
